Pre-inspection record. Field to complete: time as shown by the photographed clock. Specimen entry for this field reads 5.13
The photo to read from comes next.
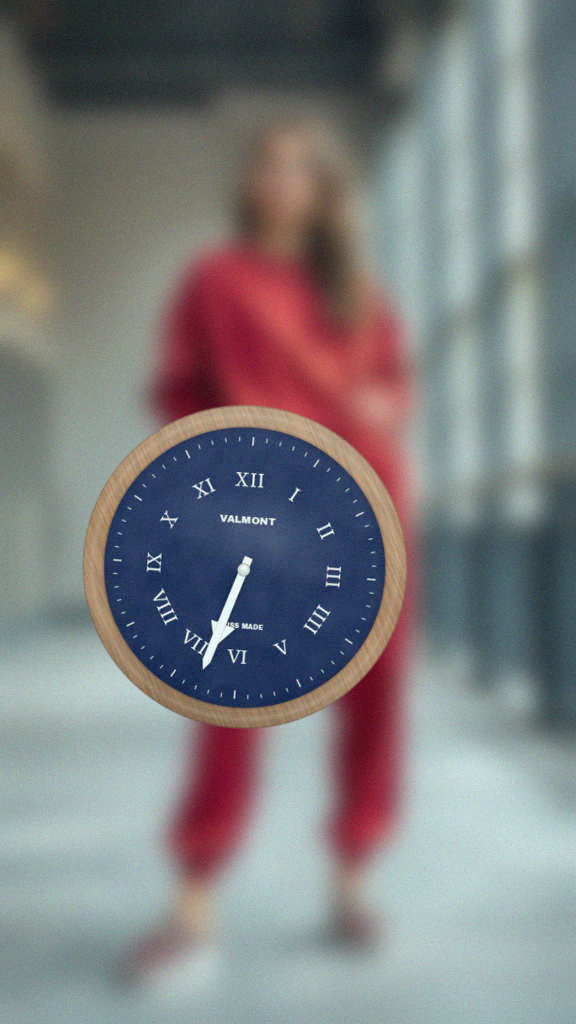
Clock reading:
6.33
